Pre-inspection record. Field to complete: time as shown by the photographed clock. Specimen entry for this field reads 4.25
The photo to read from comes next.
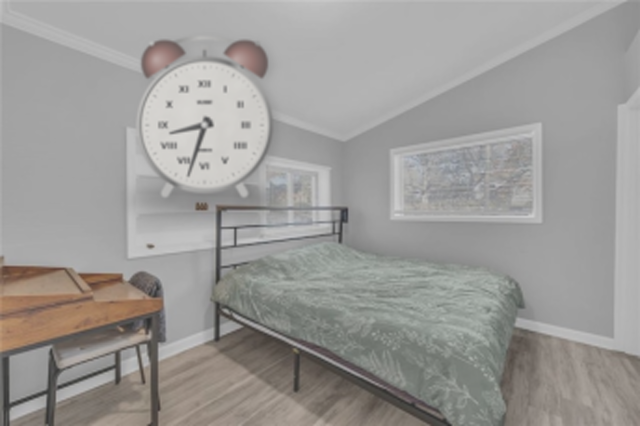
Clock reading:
8.33
